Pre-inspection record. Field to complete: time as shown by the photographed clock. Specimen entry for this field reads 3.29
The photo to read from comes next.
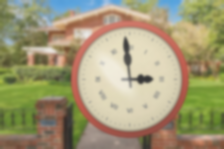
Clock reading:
2.59
